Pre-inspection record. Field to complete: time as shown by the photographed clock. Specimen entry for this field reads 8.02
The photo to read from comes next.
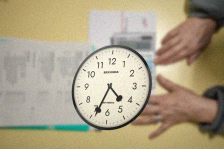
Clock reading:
4.34
